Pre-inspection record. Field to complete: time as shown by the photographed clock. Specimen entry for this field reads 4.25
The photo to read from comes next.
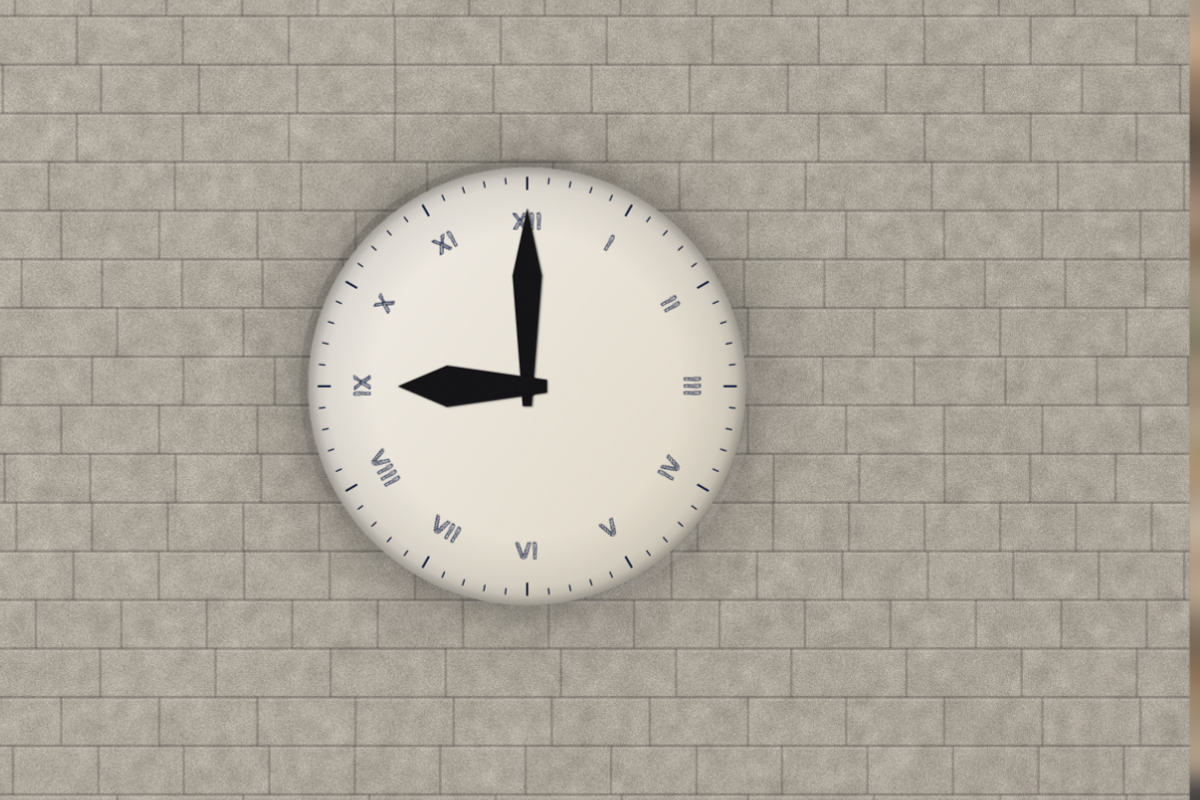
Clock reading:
9.00
